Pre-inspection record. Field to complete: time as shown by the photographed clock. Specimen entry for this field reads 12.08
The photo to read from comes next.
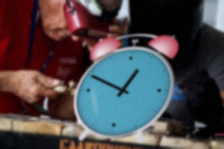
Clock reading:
12.49
